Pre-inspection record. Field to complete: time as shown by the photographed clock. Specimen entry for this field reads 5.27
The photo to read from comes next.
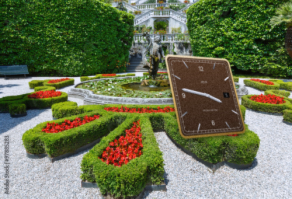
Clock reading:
3.47
